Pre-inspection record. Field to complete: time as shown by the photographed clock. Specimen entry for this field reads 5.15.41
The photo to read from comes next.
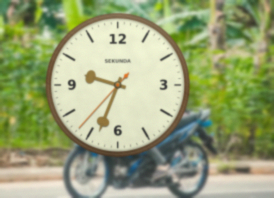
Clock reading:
9.33.37
